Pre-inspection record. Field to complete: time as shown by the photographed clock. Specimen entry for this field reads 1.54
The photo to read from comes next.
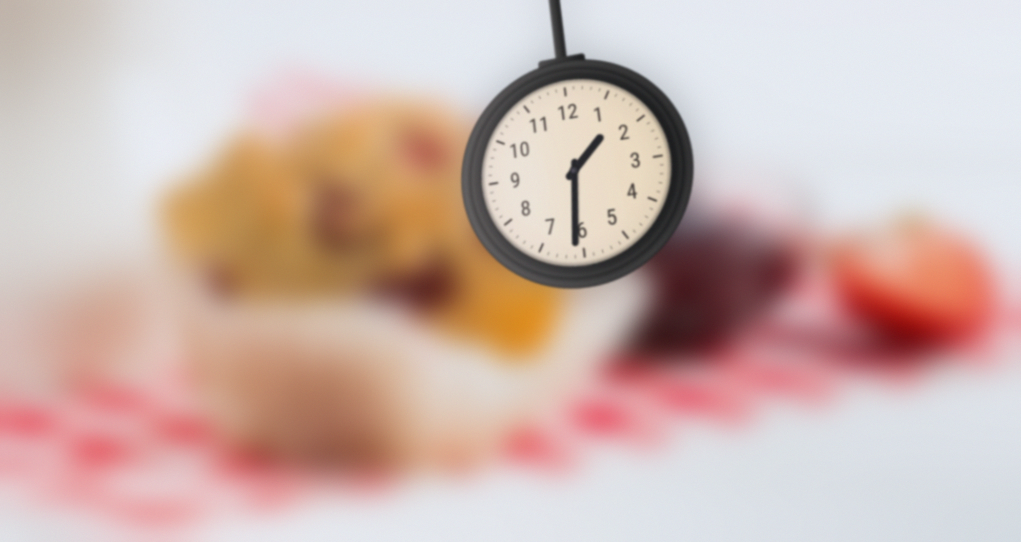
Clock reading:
1.31
